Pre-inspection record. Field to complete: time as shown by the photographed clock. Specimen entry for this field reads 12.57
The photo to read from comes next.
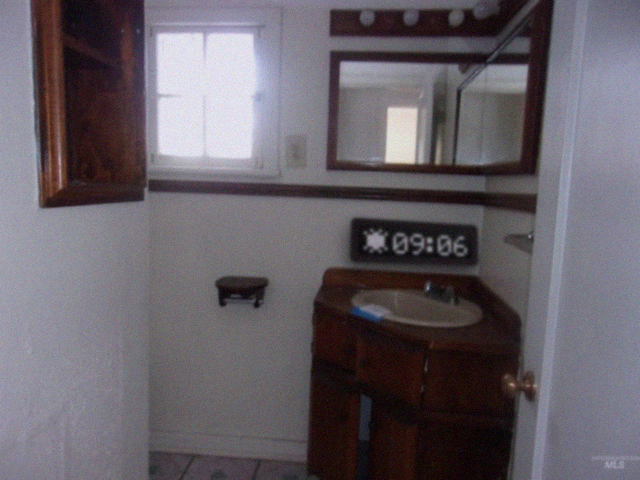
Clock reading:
9.06
